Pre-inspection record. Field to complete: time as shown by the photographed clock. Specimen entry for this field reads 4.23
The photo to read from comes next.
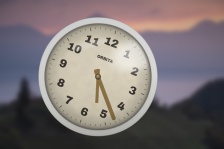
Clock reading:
5.23
